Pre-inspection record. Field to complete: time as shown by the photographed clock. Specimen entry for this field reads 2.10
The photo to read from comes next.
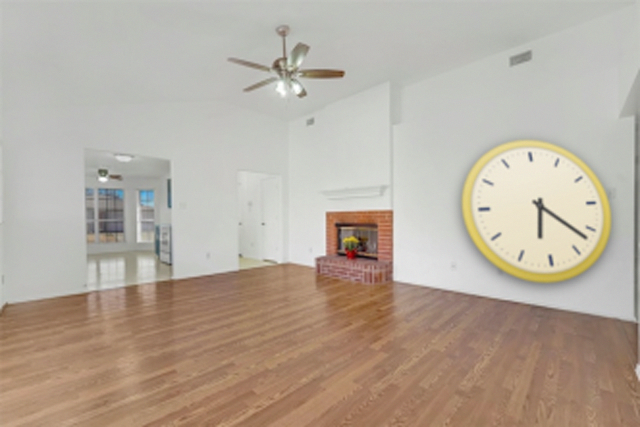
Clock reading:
6.22
